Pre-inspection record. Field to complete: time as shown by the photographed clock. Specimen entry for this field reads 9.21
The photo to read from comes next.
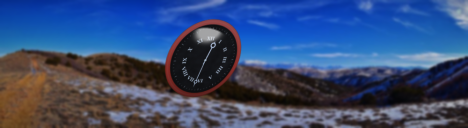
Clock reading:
12.32
